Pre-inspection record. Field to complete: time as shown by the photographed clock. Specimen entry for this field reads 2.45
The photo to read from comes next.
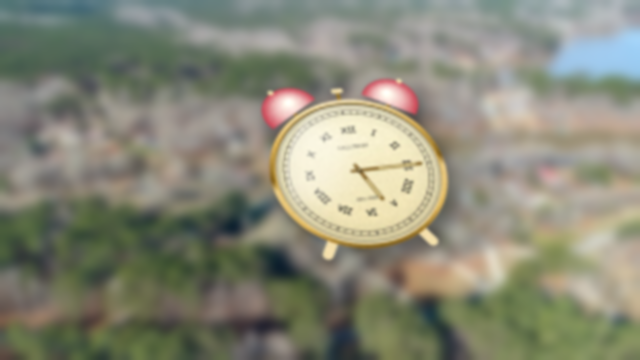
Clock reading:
5.15
